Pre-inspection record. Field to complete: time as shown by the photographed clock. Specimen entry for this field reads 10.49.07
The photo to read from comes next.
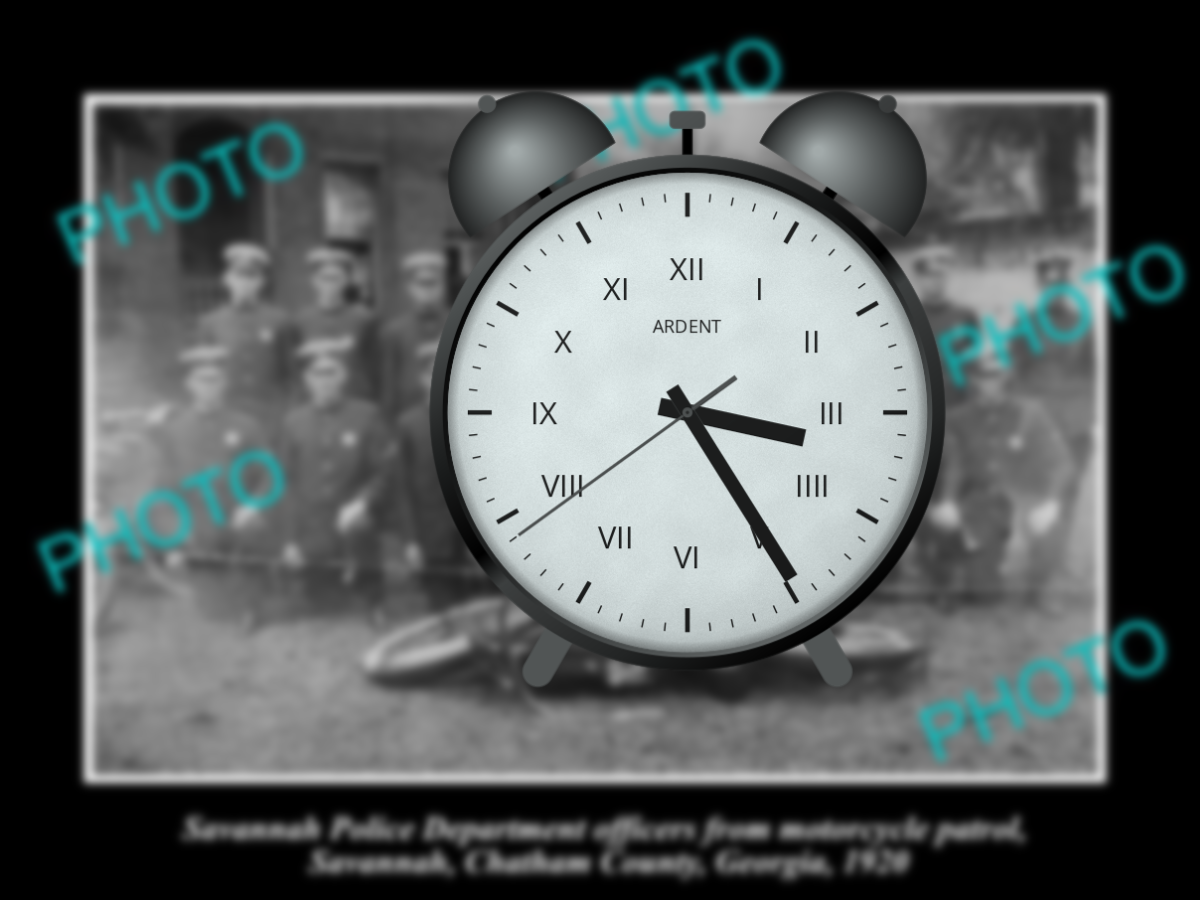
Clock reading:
3.24.39
